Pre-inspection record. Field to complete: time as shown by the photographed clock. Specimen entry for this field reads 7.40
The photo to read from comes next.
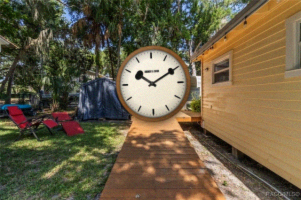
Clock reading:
10.10
